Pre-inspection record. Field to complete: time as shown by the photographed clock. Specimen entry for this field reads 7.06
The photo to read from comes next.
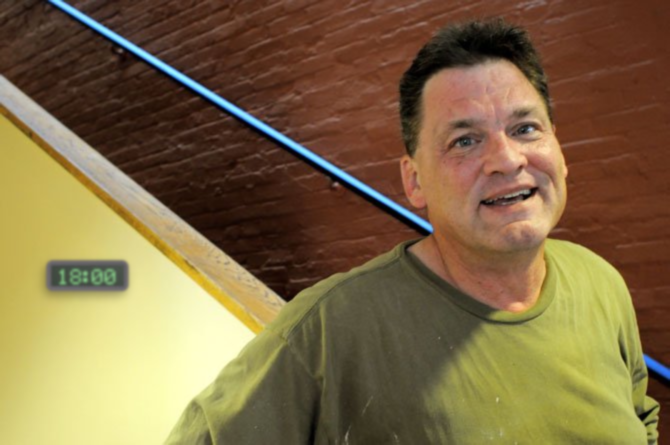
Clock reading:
18.00
